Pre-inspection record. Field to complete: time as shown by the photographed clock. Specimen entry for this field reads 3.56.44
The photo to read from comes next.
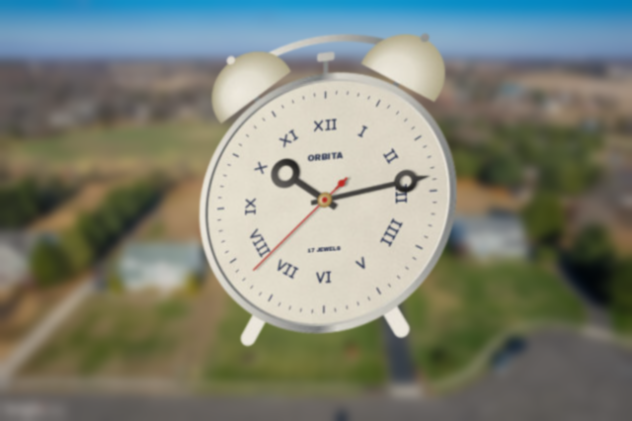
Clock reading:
10.13.38
